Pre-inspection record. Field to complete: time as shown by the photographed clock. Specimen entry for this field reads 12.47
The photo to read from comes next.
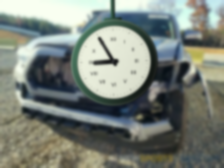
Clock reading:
8.55
